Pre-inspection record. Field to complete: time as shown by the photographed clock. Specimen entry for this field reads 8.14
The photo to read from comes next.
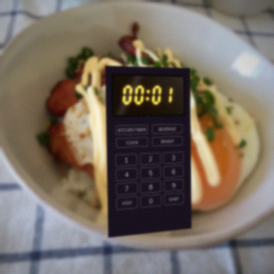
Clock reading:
0.01
